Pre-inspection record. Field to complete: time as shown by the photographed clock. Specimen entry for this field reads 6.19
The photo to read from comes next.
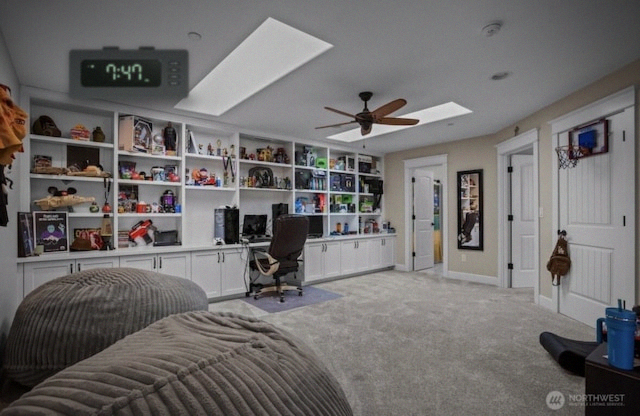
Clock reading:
7.47
